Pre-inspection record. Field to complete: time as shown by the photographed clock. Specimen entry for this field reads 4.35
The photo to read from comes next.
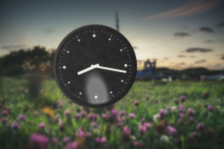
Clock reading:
8.17
